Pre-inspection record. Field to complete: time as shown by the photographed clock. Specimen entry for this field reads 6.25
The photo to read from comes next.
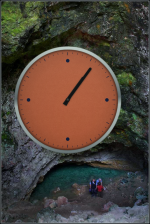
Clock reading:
1.06
